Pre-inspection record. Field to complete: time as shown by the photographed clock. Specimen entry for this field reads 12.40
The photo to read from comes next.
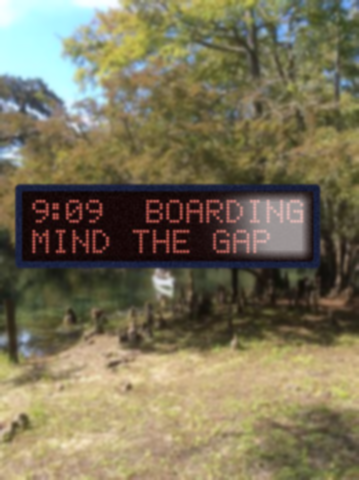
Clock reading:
9.09
